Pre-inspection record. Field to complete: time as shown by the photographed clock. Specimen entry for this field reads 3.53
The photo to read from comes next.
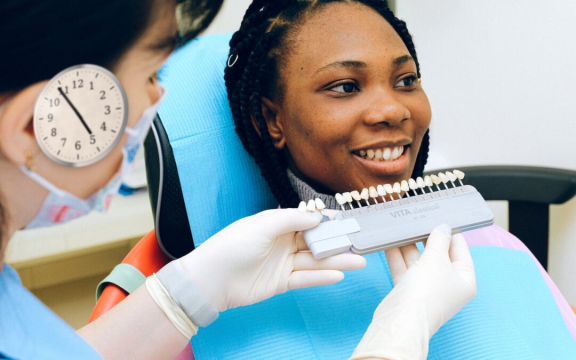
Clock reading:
4.54
